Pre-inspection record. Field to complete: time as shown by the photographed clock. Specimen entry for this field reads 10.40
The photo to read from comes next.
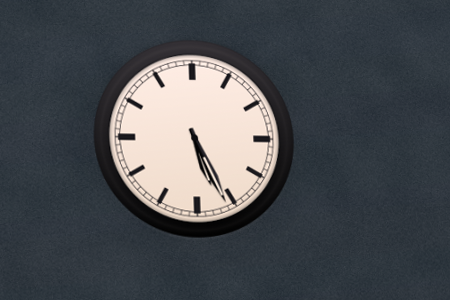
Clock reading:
5.26
